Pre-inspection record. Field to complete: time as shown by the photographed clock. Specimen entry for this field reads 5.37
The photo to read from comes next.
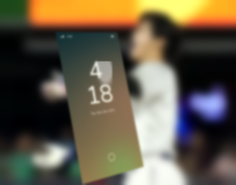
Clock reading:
4.18
